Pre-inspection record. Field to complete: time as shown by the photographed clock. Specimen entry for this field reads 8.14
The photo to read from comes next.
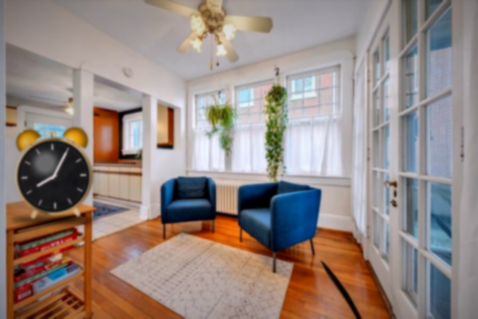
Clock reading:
8.05
